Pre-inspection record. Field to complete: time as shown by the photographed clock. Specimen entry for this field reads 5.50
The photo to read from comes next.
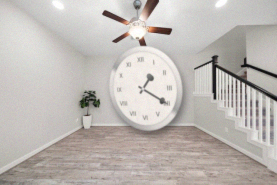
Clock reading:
1.20
